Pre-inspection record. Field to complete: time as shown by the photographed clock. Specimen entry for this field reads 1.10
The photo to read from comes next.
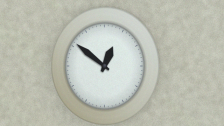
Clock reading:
12.51
